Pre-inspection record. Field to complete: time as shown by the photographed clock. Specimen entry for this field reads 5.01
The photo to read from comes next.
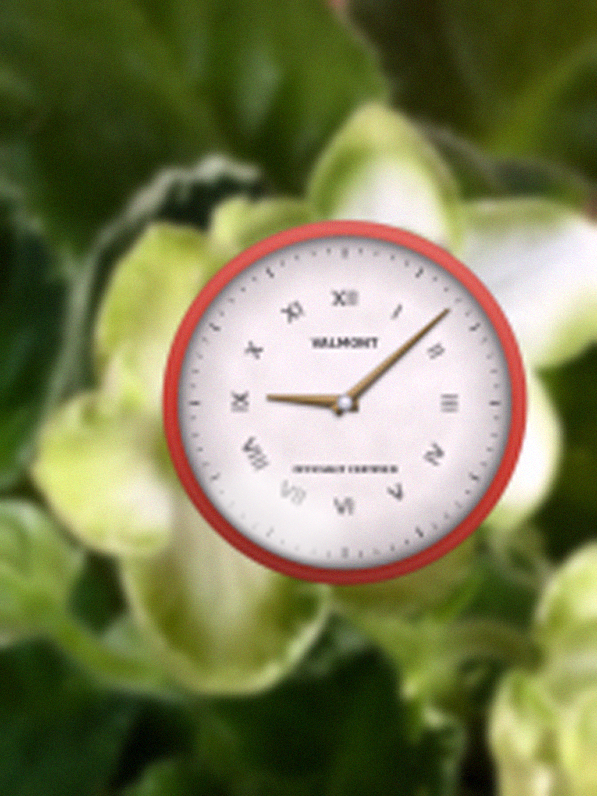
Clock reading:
9.08
